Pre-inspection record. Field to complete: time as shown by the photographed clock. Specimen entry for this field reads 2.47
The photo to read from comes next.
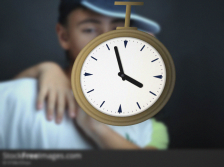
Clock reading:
3.57
